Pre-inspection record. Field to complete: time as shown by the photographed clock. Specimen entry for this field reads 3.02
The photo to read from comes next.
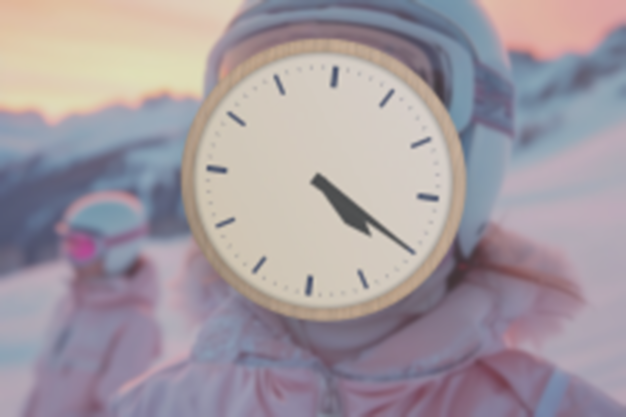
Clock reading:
4.20
